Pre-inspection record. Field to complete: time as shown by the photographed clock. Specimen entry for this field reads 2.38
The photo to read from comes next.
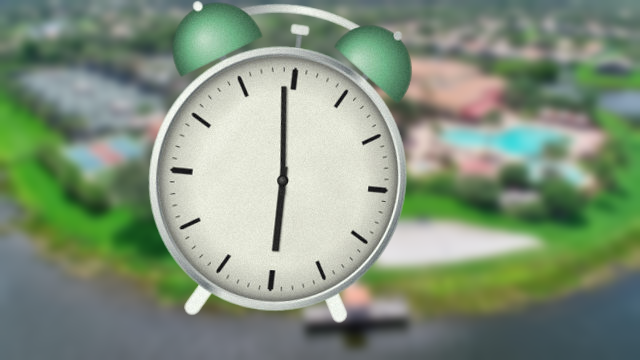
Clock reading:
5.59
